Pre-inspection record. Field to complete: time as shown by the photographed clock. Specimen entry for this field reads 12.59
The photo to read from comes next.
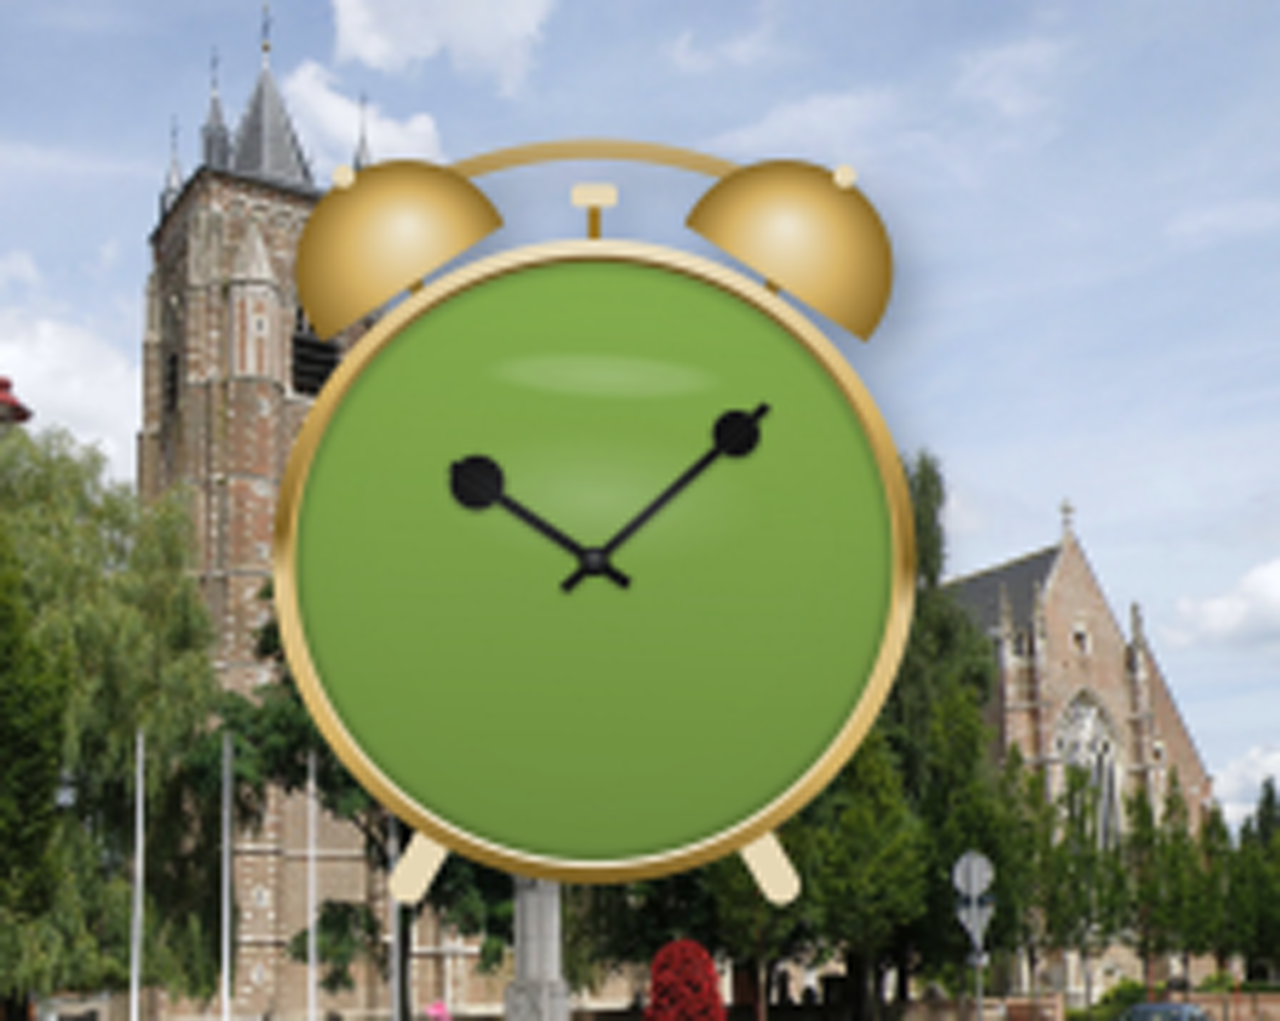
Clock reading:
10.08
